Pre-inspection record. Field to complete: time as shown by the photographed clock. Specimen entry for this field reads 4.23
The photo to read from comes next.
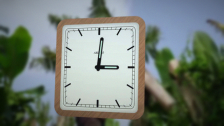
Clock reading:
3.01
